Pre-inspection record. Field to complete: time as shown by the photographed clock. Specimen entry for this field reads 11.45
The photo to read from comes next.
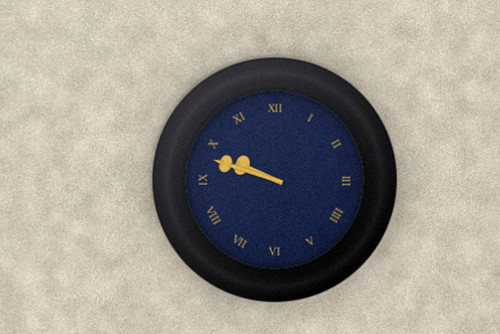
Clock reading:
9.48
